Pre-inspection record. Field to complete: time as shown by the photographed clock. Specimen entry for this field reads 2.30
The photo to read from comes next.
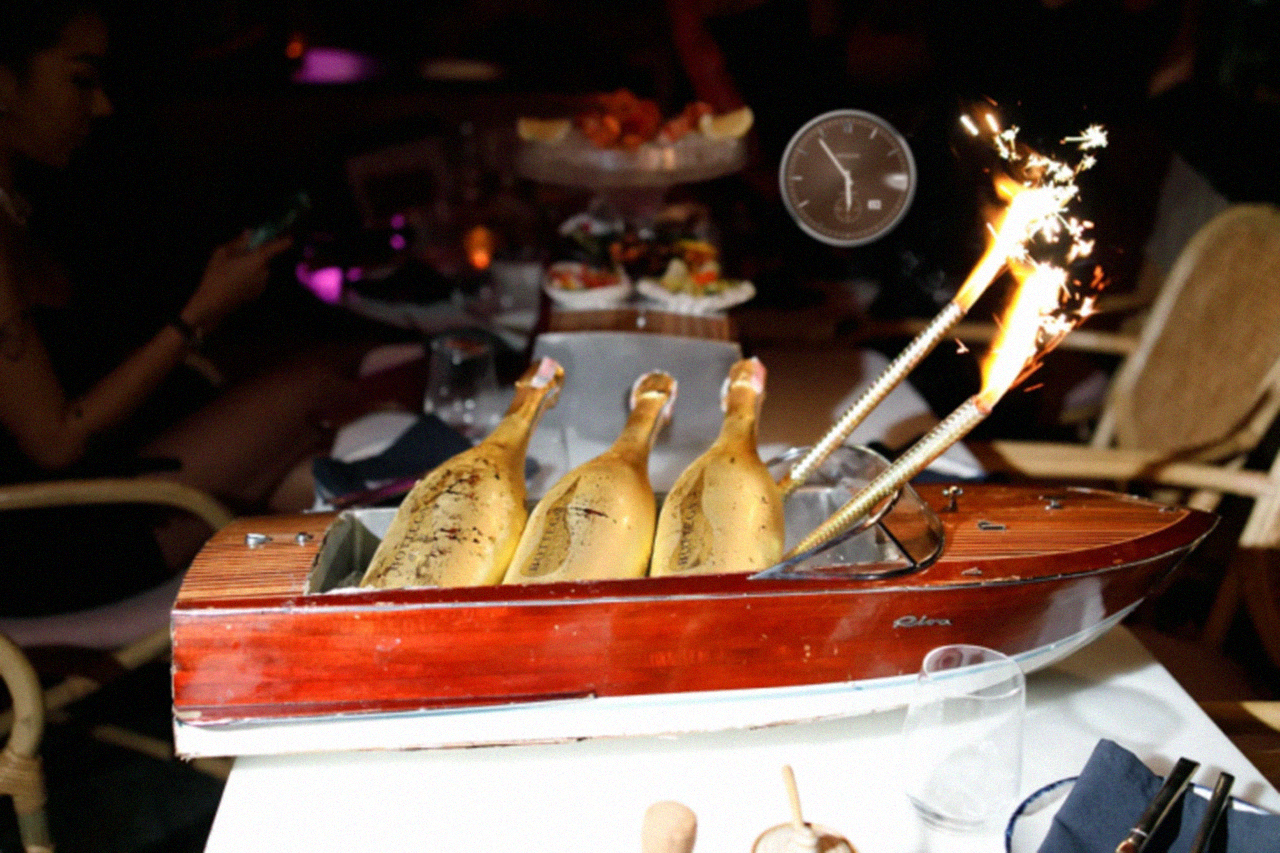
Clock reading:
5.54
